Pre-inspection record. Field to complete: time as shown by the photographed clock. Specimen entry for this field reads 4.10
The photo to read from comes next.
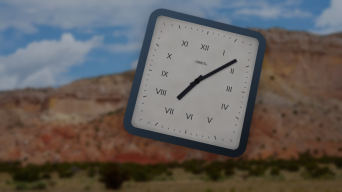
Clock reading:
7.08
